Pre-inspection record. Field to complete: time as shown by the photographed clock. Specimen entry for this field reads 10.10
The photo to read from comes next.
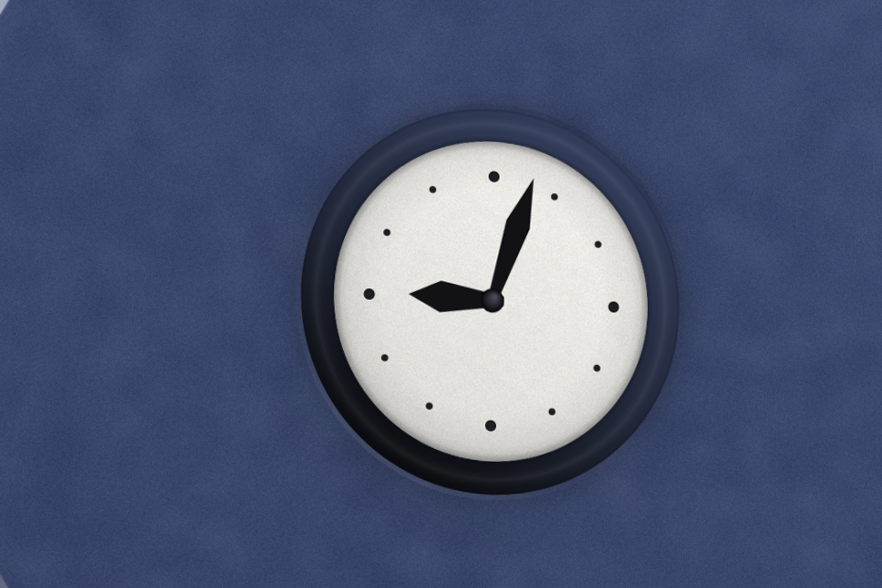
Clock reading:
9.03
